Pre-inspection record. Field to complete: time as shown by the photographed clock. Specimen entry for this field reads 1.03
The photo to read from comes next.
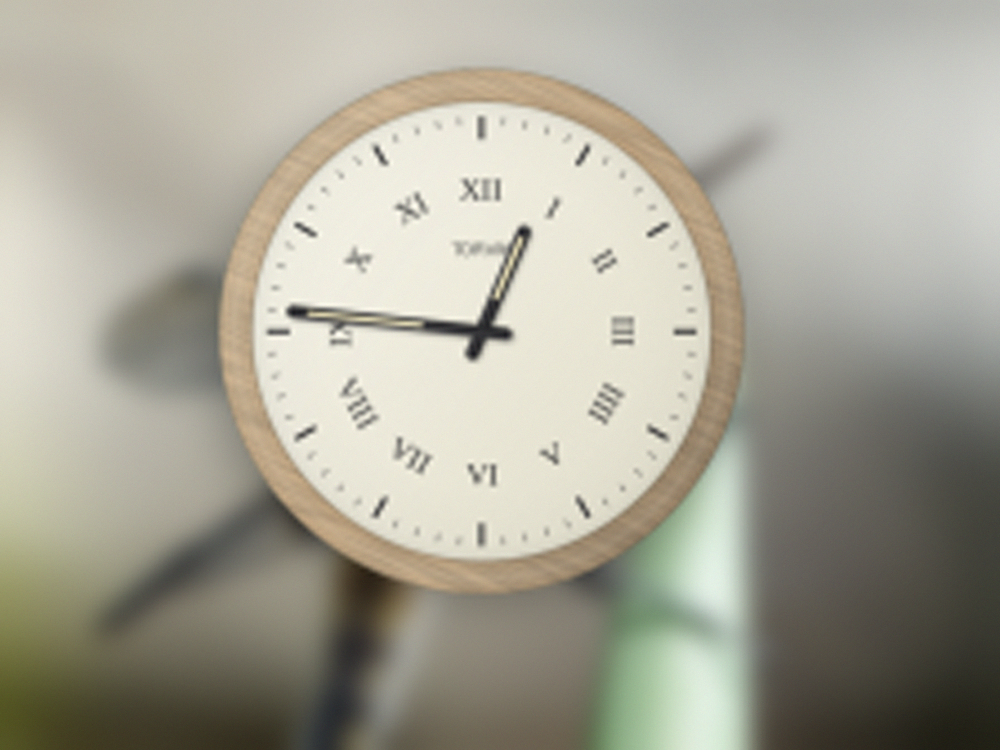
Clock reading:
12.46
